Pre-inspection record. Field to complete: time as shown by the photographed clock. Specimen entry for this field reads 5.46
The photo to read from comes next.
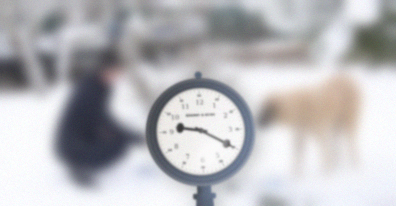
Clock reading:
9.20
